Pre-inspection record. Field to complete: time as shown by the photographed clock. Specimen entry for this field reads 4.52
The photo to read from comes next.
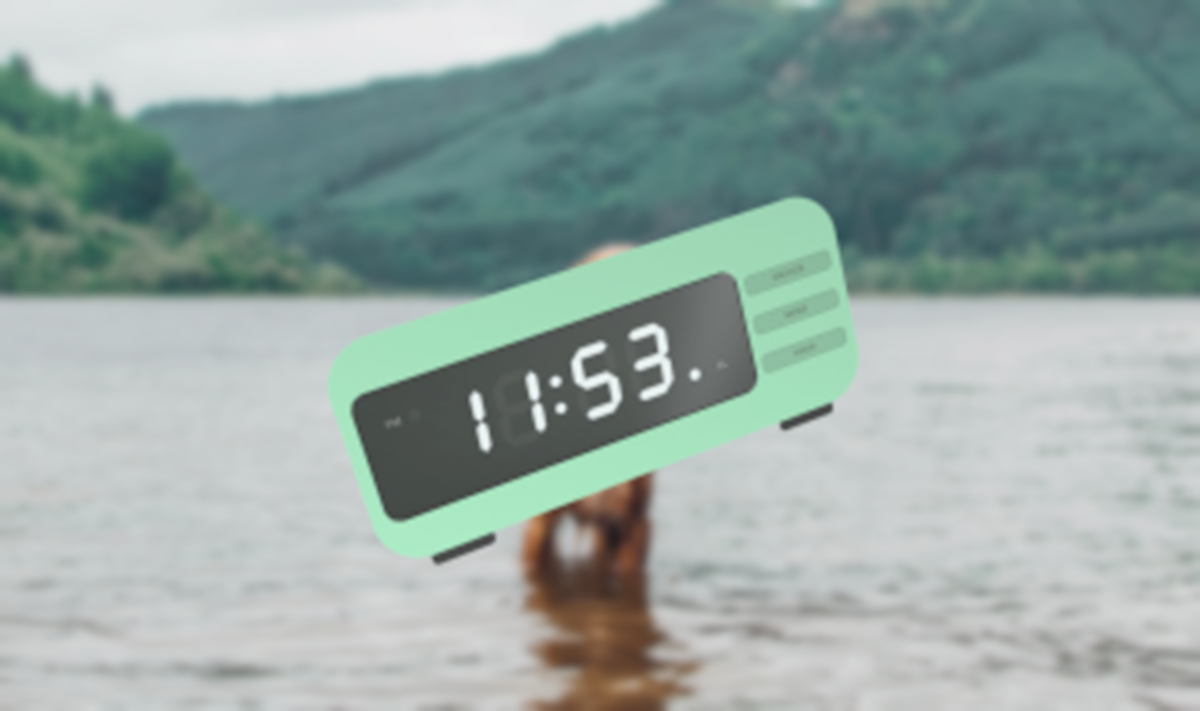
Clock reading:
11.53
